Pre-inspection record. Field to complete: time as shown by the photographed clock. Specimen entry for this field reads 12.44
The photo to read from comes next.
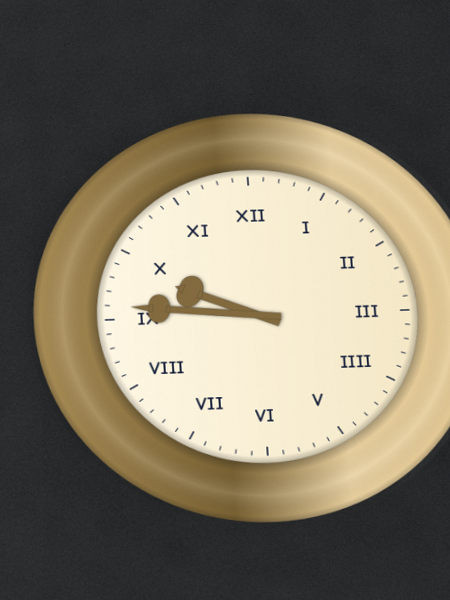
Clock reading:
9.46
